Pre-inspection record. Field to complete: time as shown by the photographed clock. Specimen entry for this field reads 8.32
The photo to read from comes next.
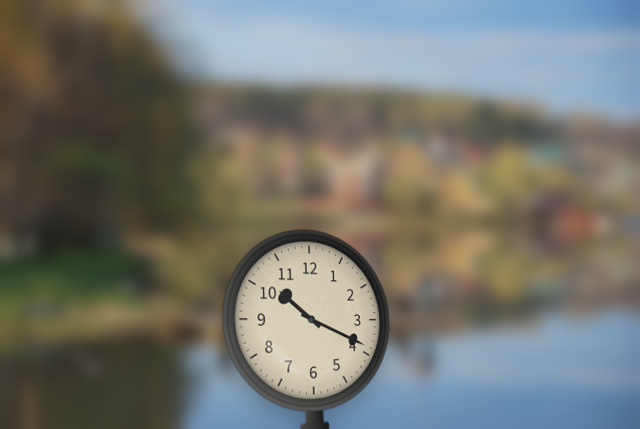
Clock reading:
10.19
